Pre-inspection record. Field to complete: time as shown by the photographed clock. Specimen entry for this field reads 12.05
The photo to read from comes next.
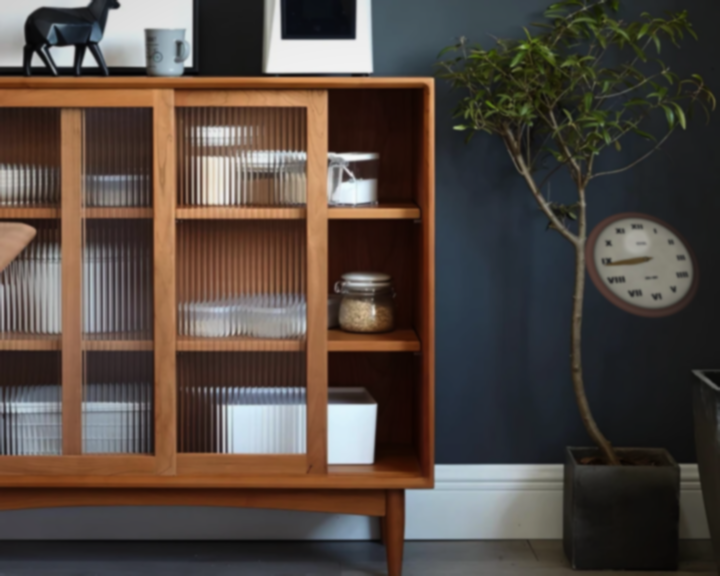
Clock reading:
8.44
